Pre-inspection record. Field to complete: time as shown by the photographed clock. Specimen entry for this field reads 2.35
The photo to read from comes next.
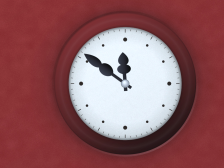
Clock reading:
11.51
